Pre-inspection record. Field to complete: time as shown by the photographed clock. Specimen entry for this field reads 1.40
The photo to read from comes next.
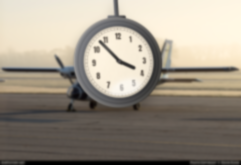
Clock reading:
3.53
